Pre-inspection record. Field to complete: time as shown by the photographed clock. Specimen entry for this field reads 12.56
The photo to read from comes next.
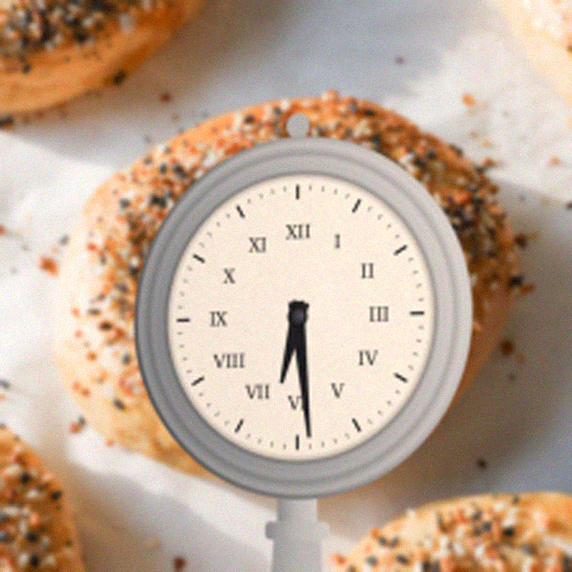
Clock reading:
6.29
